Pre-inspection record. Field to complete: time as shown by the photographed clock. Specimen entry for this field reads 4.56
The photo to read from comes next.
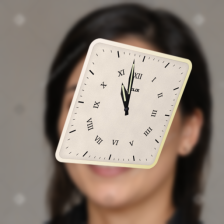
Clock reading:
10.58
